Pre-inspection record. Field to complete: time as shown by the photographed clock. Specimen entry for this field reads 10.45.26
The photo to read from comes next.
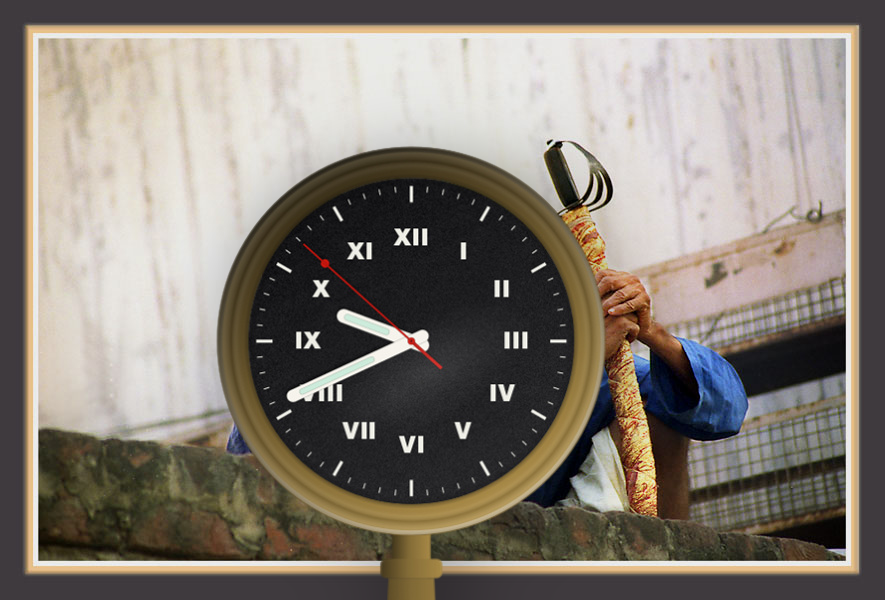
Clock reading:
9.40.52
